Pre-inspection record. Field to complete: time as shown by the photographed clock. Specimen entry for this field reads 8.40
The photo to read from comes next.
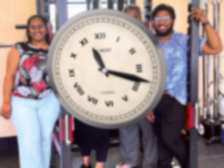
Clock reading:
11.18
